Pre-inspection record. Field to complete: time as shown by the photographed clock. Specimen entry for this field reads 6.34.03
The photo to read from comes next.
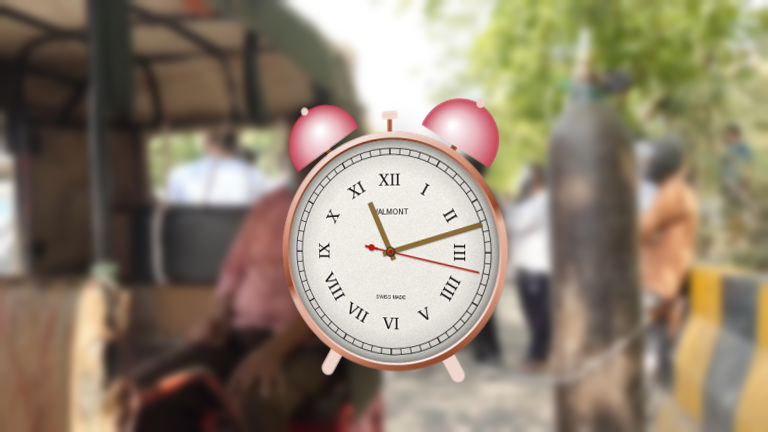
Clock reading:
11.12.17
